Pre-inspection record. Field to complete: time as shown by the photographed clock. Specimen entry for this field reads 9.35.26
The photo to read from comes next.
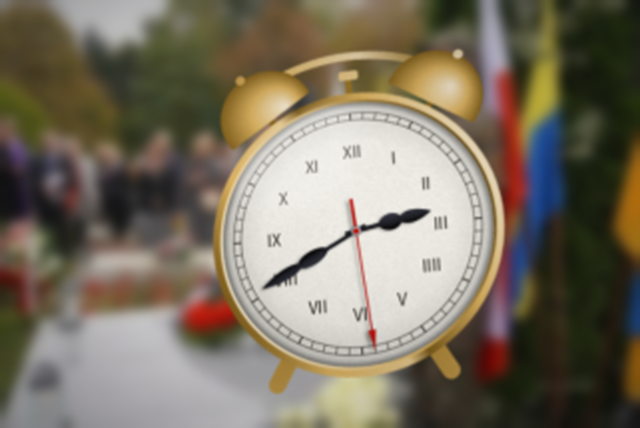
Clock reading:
2.40.29
